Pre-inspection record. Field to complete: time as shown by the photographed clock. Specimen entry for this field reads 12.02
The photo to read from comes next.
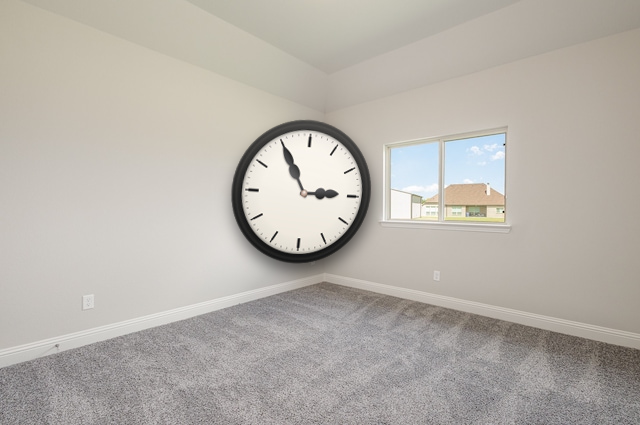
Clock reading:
2.55
